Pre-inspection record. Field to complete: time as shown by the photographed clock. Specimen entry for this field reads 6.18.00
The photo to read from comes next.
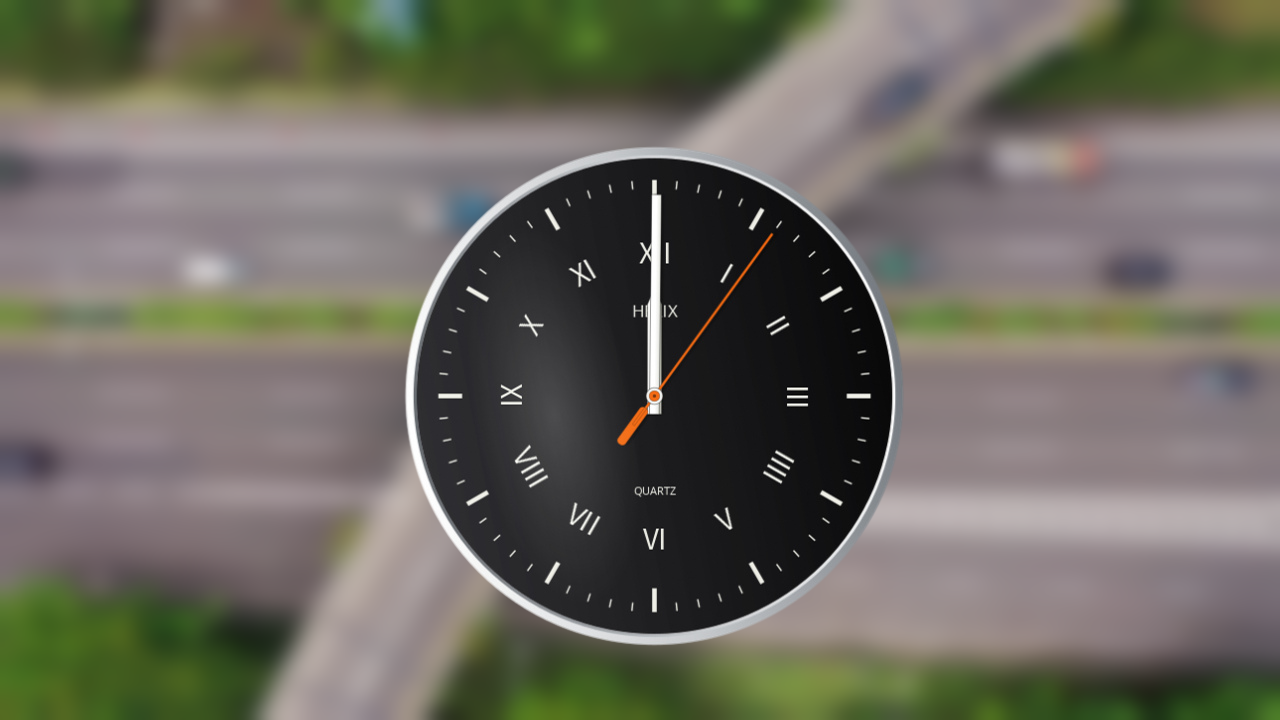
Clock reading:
12.00.06
